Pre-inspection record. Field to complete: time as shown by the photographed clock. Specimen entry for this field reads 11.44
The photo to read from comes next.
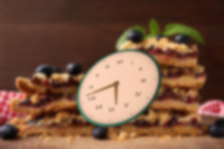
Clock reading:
5.42
